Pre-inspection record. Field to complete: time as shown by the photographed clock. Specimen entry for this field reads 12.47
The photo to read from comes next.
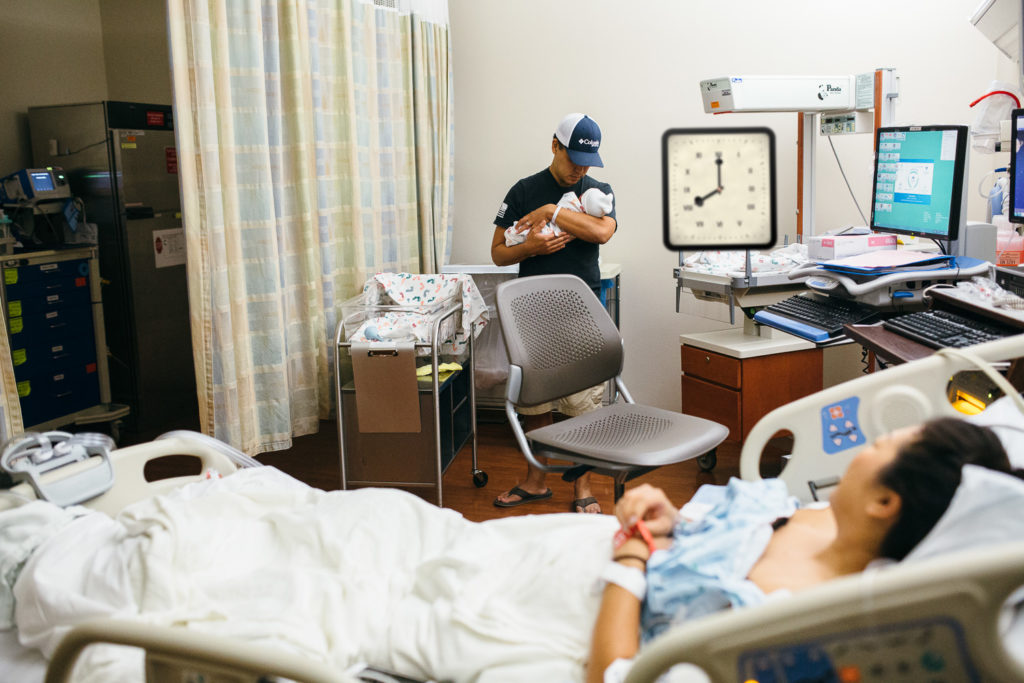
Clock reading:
8.00
